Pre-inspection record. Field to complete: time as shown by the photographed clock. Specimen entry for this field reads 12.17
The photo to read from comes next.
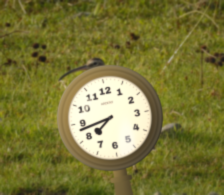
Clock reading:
7.43
